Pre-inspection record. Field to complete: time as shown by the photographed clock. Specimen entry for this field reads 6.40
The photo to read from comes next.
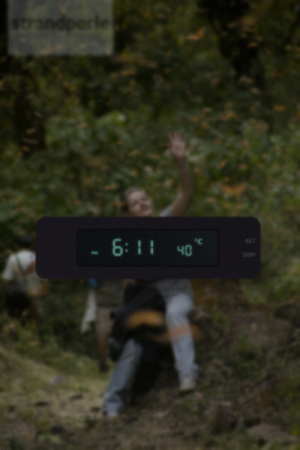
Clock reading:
6.11
